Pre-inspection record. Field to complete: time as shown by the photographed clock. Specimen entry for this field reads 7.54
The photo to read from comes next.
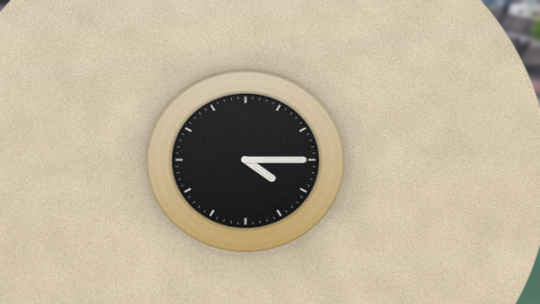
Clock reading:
4.15
